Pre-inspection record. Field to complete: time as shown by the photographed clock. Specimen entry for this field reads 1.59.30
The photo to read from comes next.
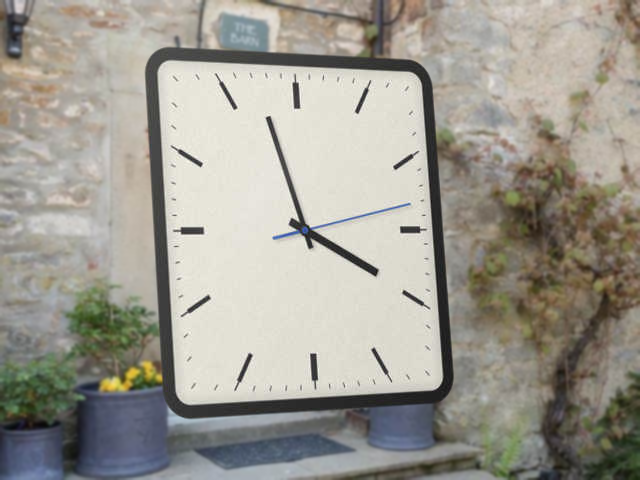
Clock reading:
3.57.13
